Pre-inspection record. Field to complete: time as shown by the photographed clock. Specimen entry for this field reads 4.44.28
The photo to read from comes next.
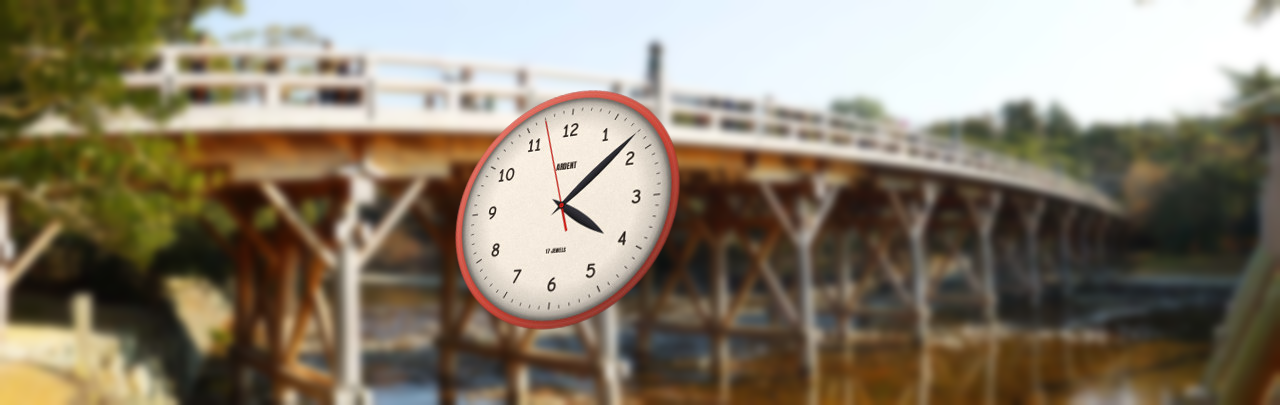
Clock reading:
4.07.57
